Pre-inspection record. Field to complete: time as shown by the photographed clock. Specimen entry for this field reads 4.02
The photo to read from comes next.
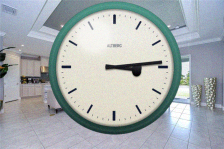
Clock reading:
3.14
